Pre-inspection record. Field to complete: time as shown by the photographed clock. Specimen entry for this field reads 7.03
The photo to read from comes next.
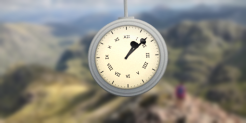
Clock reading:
1.08
